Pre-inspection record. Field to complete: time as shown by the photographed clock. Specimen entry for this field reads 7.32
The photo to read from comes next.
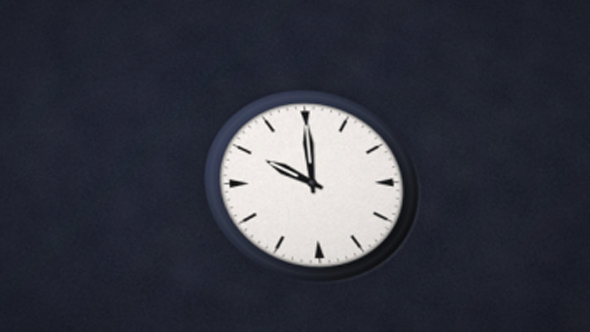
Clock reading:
10.00
